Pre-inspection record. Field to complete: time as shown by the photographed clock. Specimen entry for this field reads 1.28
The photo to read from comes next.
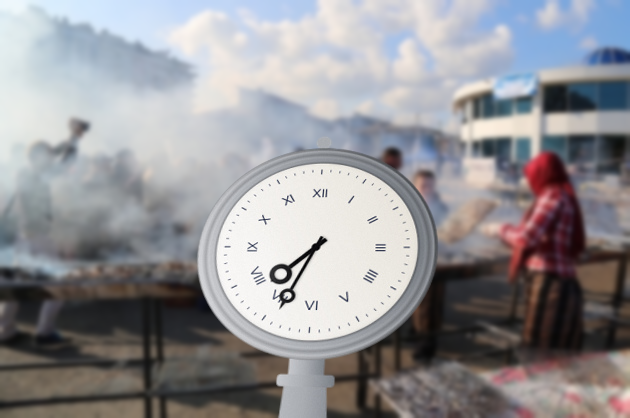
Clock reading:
7.34
